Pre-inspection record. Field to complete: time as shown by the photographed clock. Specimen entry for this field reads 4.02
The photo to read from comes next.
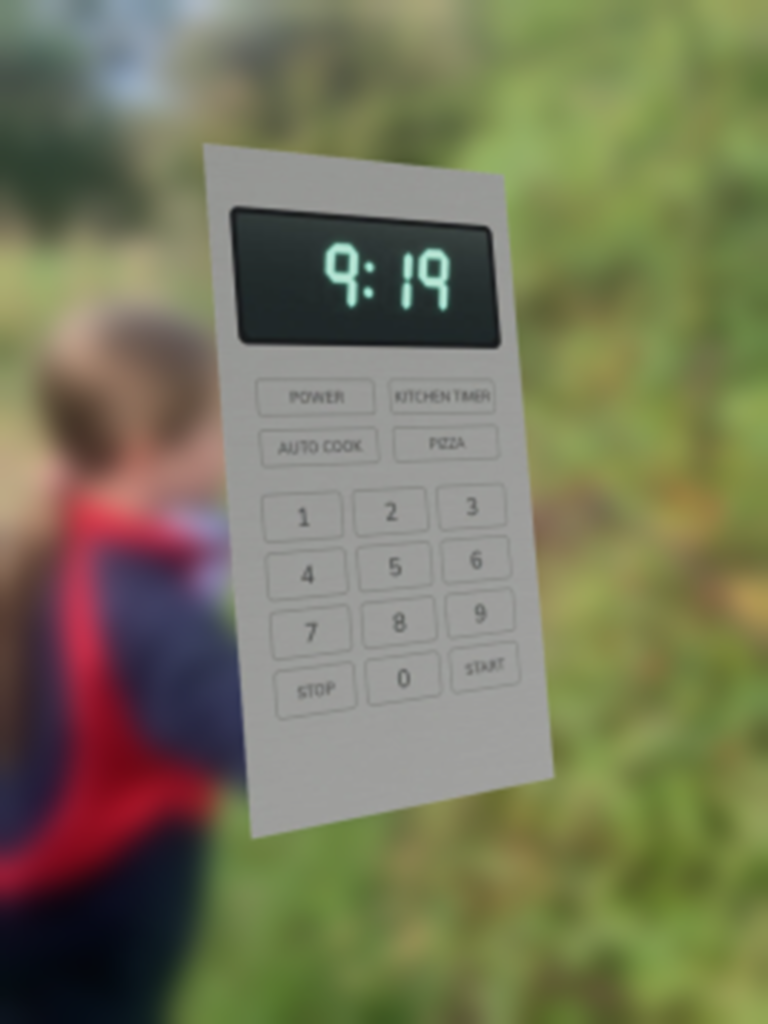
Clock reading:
9.19
